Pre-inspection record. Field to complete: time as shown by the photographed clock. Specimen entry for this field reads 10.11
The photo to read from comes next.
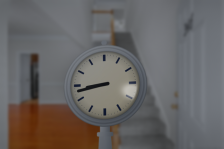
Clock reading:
8.43
